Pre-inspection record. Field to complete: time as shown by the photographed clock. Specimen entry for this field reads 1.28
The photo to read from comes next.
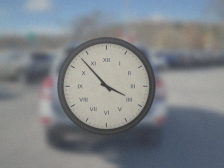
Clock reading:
3.53
